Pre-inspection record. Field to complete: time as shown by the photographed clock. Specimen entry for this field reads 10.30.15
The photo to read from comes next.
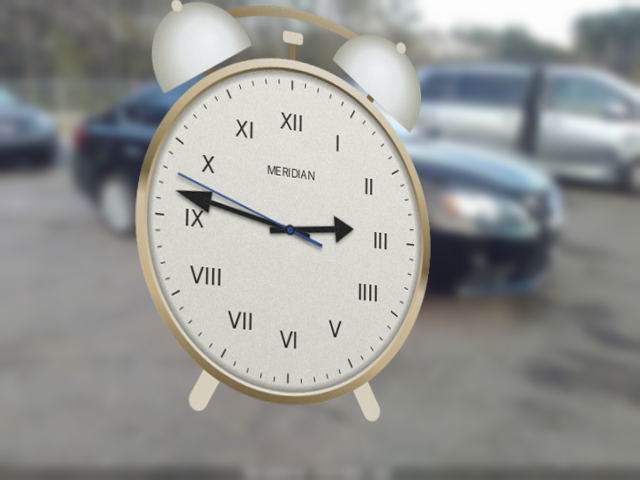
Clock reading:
2.46.48
